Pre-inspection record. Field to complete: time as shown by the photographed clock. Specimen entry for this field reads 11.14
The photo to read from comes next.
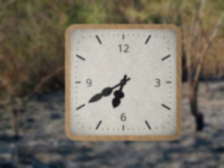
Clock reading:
6.40
